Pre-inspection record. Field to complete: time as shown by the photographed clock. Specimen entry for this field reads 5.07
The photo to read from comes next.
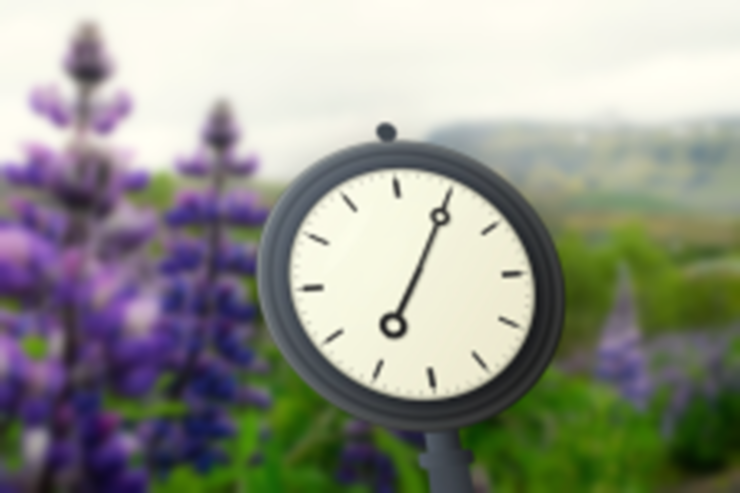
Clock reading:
7.05
